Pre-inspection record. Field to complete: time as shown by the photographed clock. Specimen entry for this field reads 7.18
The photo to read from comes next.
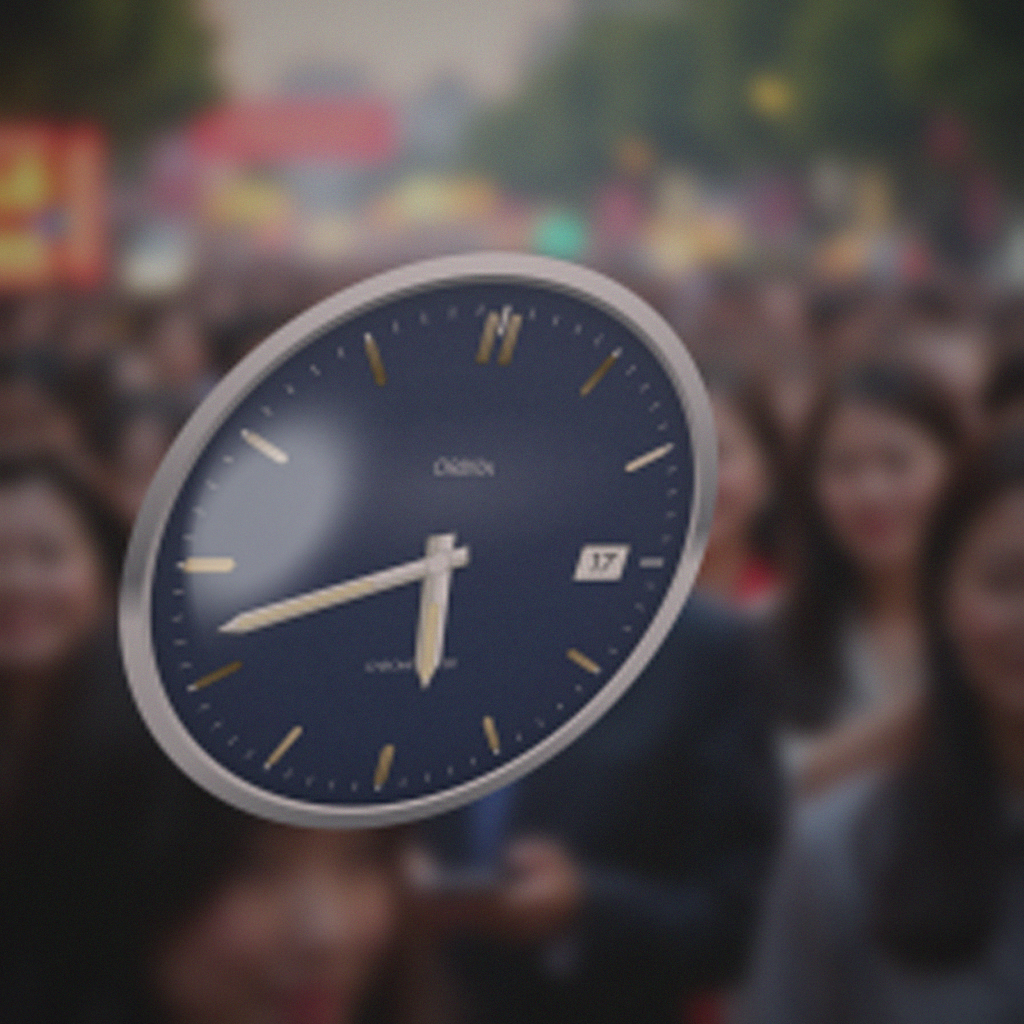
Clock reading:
5.42
